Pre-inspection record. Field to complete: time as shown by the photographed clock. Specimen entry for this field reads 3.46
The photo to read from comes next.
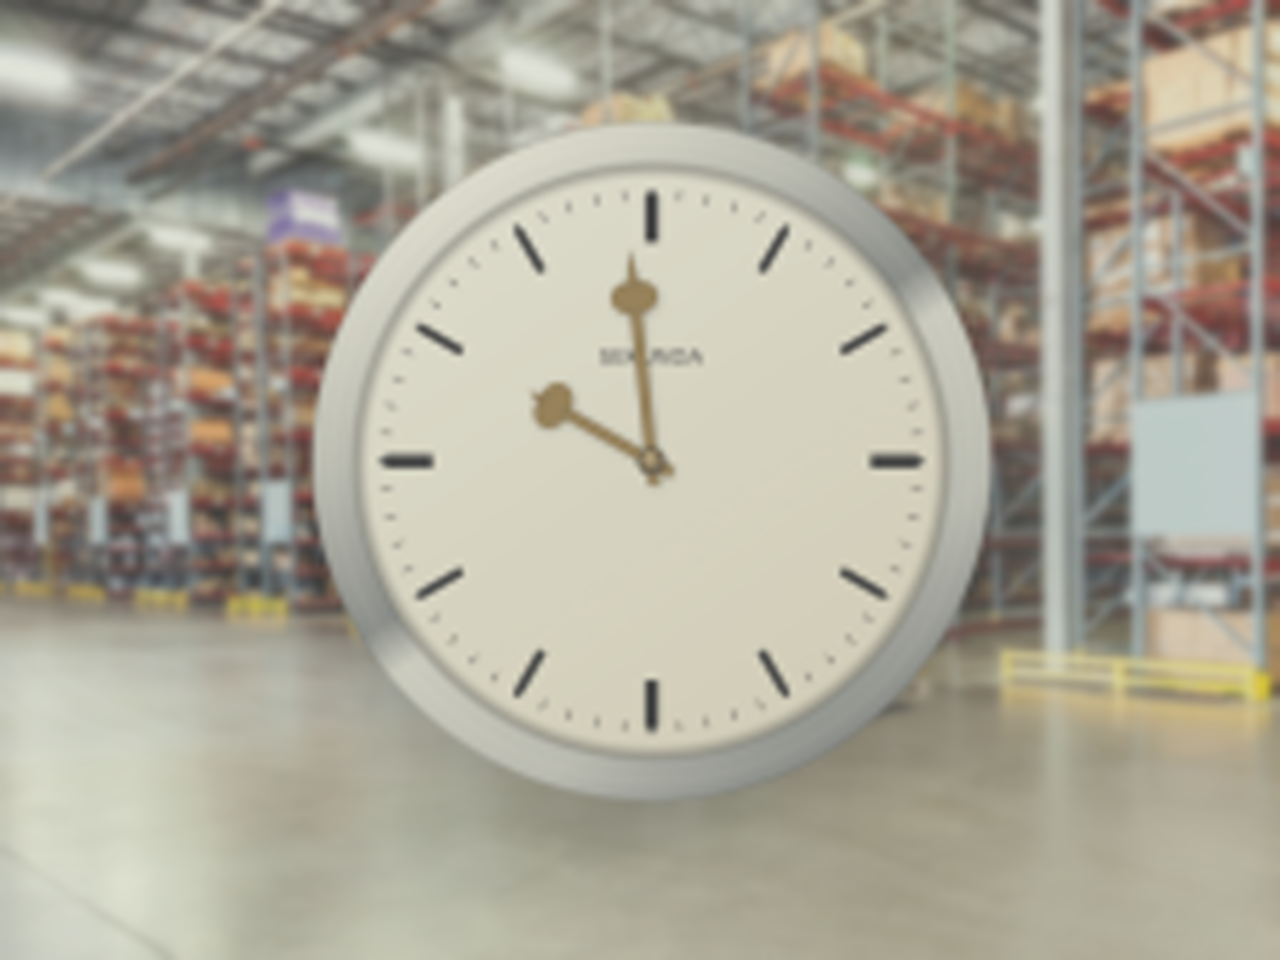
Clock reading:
9.59
